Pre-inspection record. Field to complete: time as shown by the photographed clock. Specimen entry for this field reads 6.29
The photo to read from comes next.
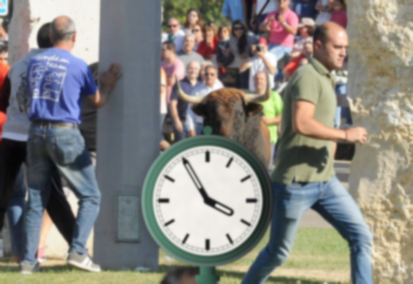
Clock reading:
3.55
